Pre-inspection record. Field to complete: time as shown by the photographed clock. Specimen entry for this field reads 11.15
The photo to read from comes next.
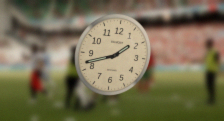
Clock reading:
1.42
